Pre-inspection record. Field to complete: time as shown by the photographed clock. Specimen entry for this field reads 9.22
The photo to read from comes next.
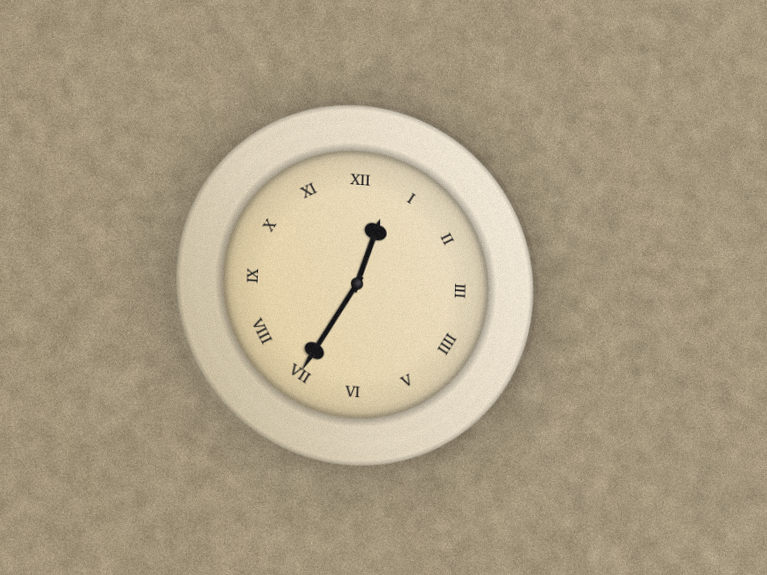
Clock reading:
12.35
